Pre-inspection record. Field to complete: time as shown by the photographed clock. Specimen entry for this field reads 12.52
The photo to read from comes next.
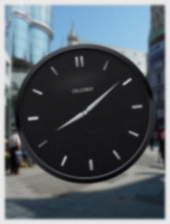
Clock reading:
8.09
